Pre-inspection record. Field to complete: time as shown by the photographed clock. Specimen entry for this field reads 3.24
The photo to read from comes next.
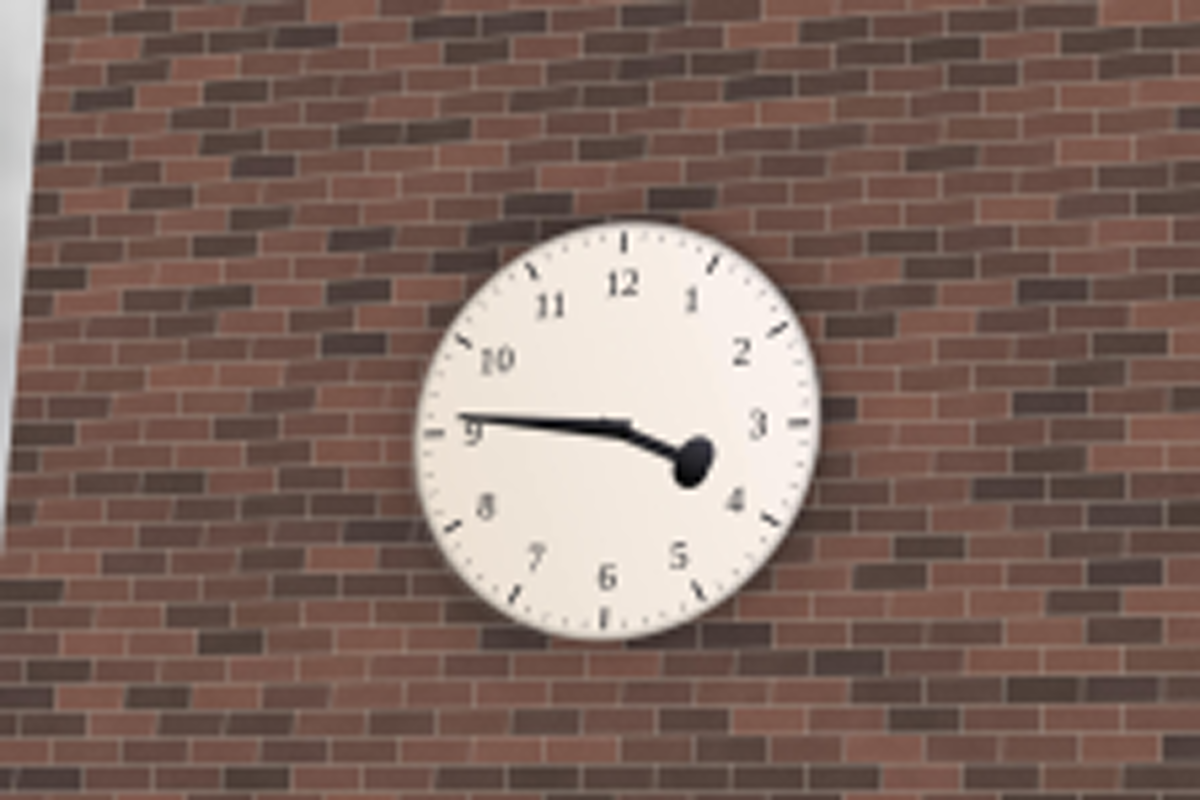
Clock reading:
3.46
